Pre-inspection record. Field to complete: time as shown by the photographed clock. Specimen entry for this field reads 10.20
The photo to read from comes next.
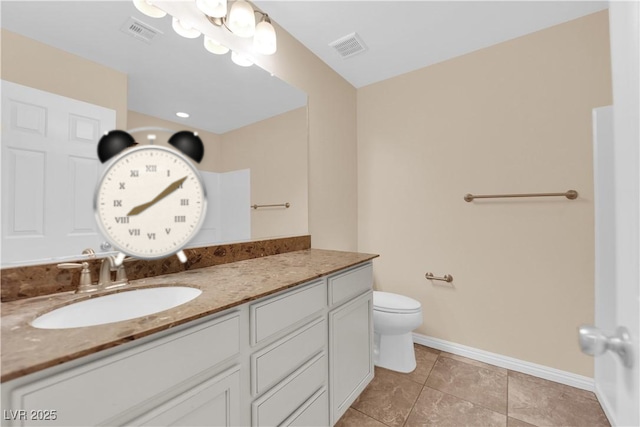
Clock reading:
8.09
